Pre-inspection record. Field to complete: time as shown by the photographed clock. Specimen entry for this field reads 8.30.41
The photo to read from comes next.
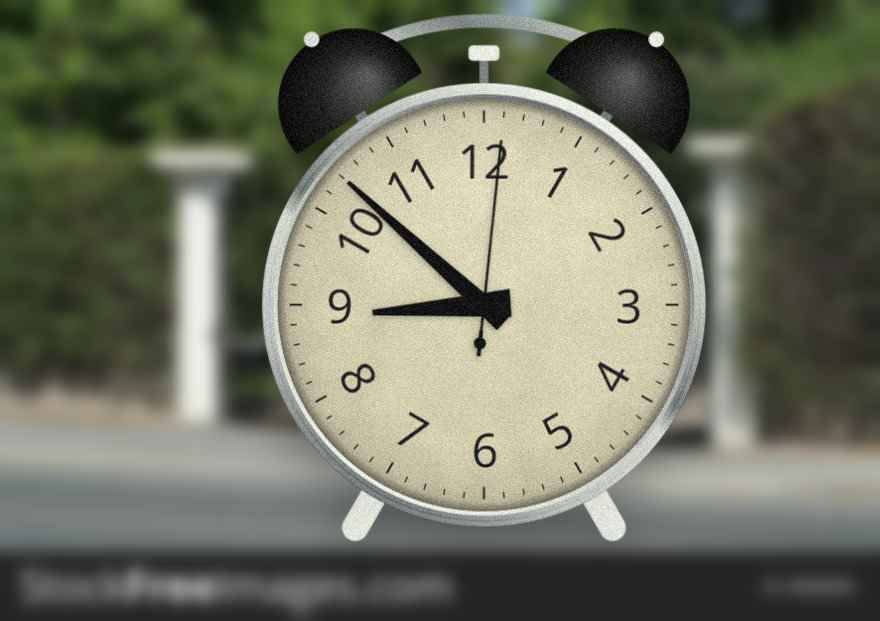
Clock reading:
8.52.01
